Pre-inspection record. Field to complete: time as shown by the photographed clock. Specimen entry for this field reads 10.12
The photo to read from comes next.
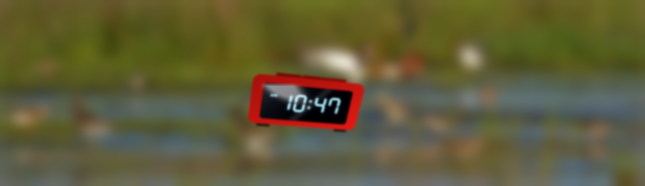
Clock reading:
10.47
